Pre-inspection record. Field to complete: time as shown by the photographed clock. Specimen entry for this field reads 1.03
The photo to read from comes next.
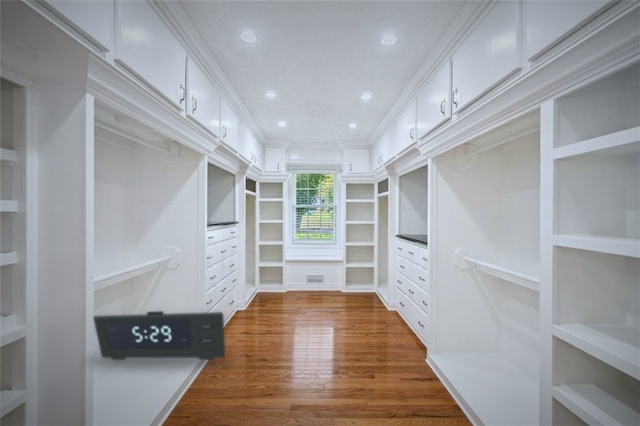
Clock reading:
5.29
